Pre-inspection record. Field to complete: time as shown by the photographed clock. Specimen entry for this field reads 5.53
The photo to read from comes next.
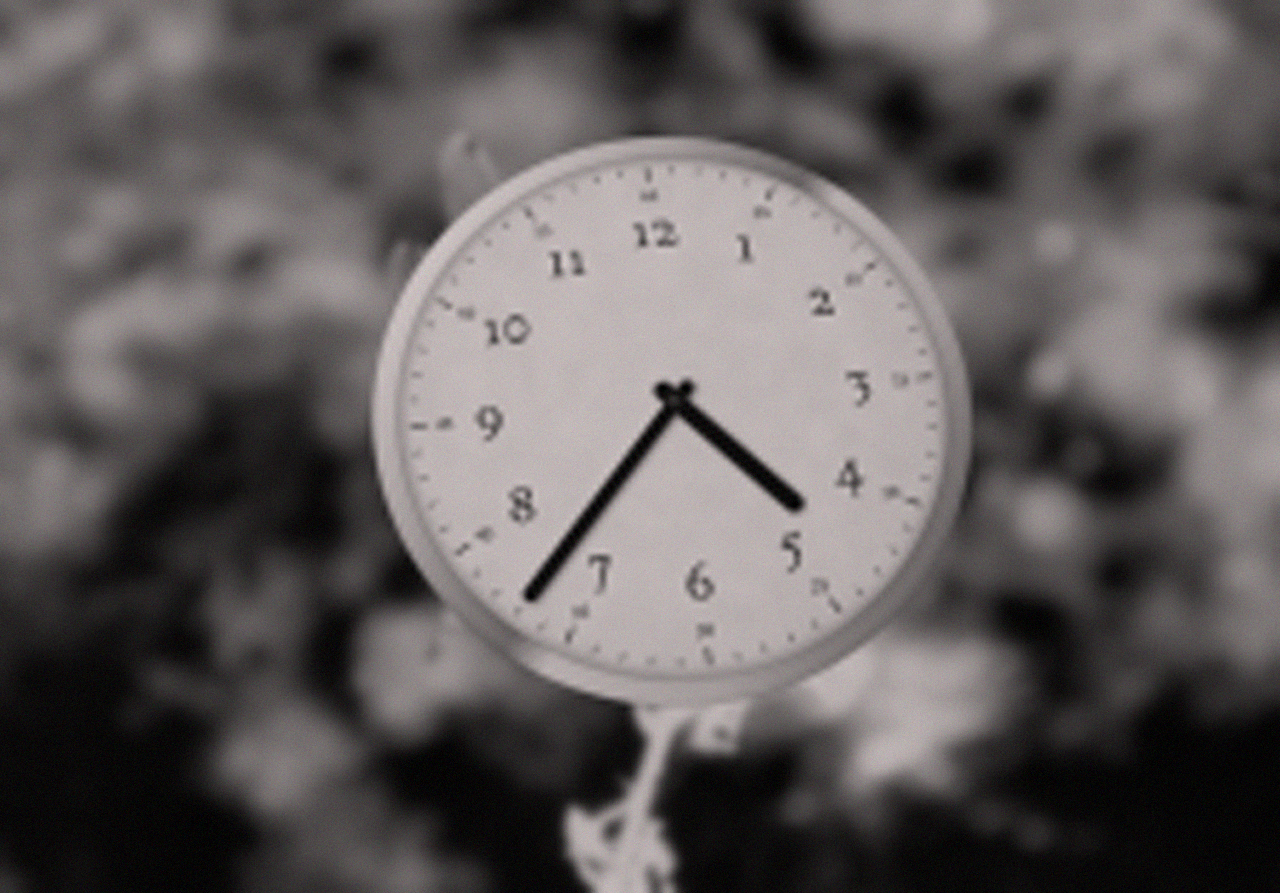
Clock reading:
4.37
